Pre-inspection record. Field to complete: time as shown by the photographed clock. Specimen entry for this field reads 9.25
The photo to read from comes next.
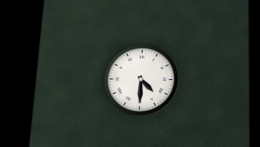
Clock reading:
4.30
